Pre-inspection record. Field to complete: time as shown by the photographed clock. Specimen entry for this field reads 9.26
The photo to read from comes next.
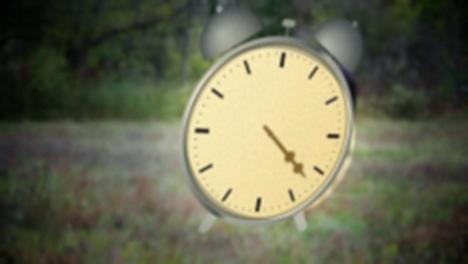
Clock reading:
4.22
